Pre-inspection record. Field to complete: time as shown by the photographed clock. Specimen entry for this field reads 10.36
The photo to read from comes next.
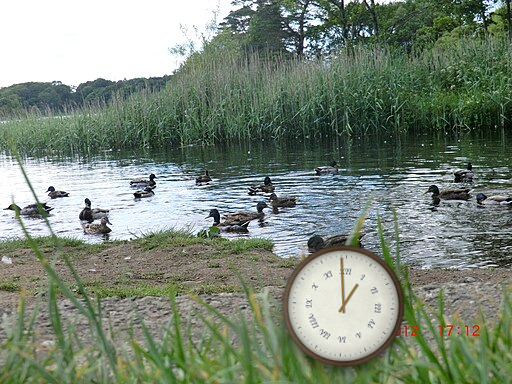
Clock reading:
12.59
